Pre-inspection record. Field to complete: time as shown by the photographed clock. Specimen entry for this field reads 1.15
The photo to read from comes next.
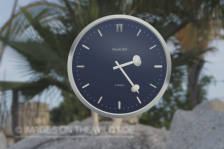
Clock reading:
2.24
